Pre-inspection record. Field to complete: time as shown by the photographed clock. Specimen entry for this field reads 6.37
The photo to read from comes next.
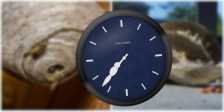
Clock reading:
7.37
